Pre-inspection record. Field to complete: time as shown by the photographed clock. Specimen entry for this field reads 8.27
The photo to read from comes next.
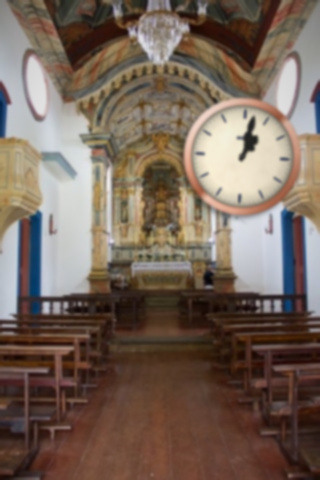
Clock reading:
1.02
